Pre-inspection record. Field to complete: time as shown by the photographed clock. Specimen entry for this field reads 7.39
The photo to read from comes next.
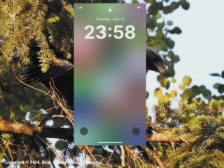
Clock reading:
23.58
